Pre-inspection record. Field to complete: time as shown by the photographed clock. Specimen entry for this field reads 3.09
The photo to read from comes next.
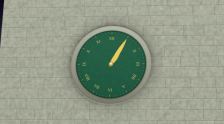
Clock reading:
1.05
